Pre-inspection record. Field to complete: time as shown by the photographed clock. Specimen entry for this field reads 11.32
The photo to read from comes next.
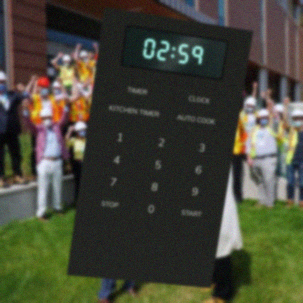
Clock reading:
2.59
